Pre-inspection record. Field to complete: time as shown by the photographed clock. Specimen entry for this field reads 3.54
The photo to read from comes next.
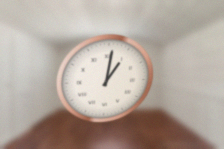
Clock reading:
1.01
